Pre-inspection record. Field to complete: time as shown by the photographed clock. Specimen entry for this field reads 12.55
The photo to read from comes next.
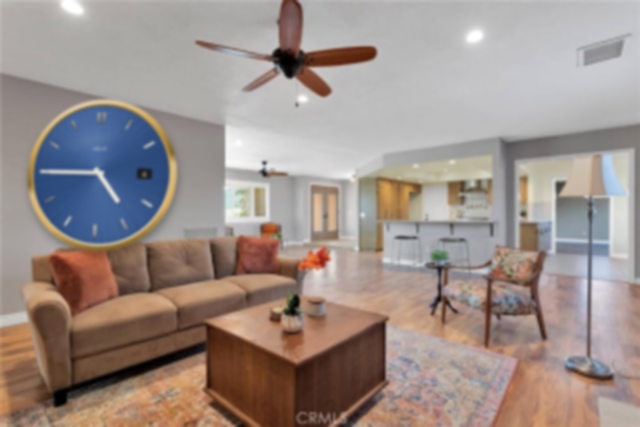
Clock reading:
4.45
